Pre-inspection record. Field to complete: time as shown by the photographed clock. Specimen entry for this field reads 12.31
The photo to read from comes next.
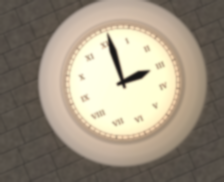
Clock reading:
3.01
